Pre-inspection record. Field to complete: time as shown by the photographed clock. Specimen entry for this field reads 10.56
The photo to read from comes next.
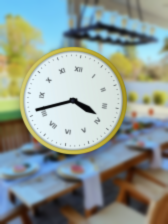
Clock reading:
3.41
